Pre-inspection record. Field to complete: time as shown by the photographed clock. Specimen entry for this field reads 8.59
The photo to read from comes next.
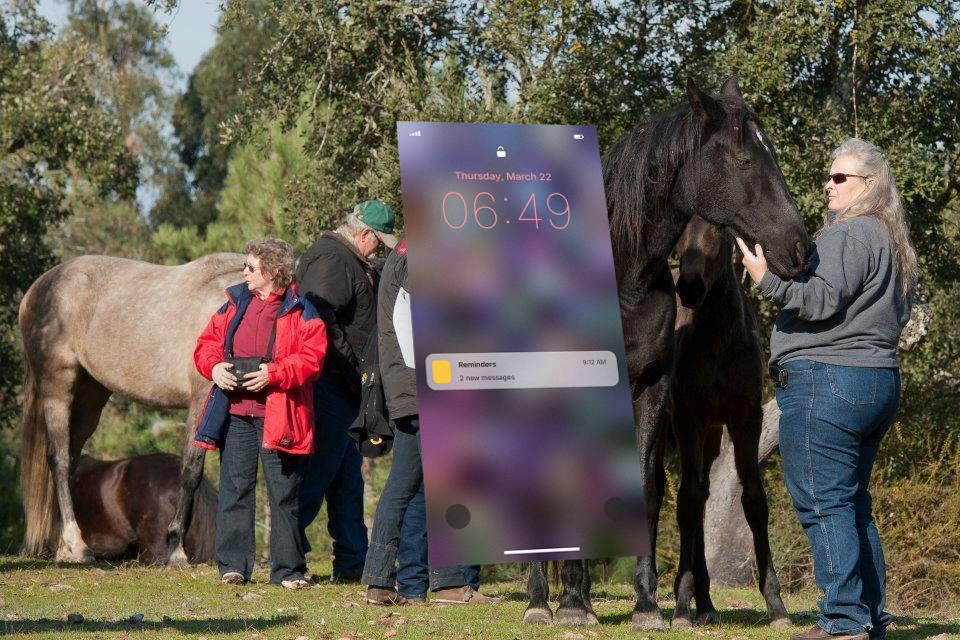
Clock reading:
6.49
